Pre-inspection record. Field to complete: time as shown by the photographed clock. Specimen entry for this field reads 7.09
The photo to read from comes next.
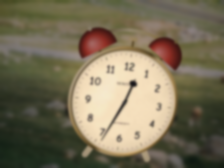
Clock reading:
12.34
